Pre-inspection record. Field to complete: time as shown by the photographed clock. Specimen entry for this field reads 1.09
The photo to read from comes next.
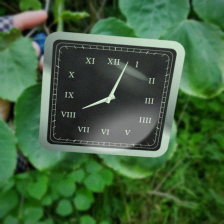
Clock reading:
8.03
